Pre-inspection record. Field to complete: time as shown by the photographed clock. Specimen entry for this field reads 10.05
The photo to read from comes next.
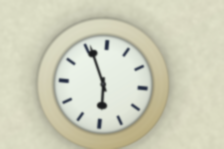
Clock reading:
5.56
